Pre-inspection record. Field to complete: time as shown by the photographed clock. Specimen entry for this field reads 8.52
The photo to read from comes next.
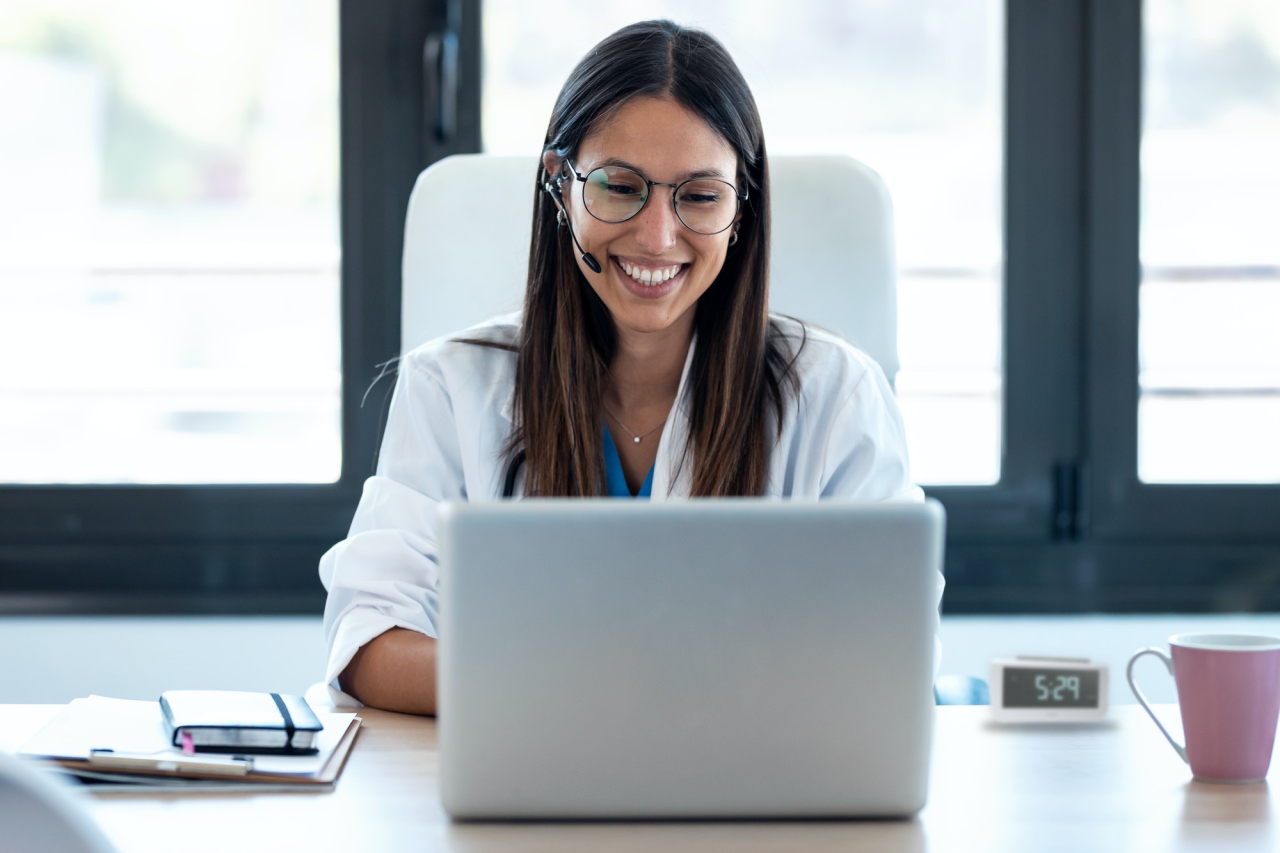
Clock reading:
5.29
